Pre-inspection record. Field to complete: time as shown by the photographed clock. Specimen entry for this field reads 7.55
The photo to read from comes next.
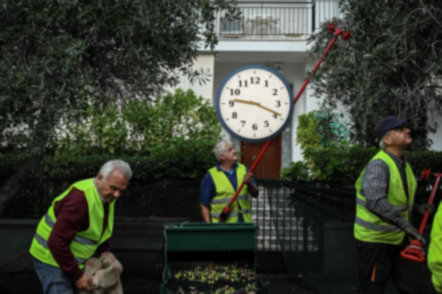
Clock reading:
9.19
